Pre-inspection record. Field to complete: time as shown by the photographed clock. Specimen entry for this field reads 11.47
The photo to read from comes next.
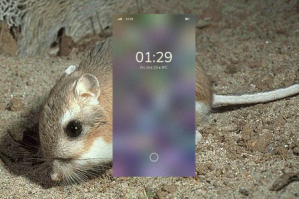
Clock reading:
1.29
